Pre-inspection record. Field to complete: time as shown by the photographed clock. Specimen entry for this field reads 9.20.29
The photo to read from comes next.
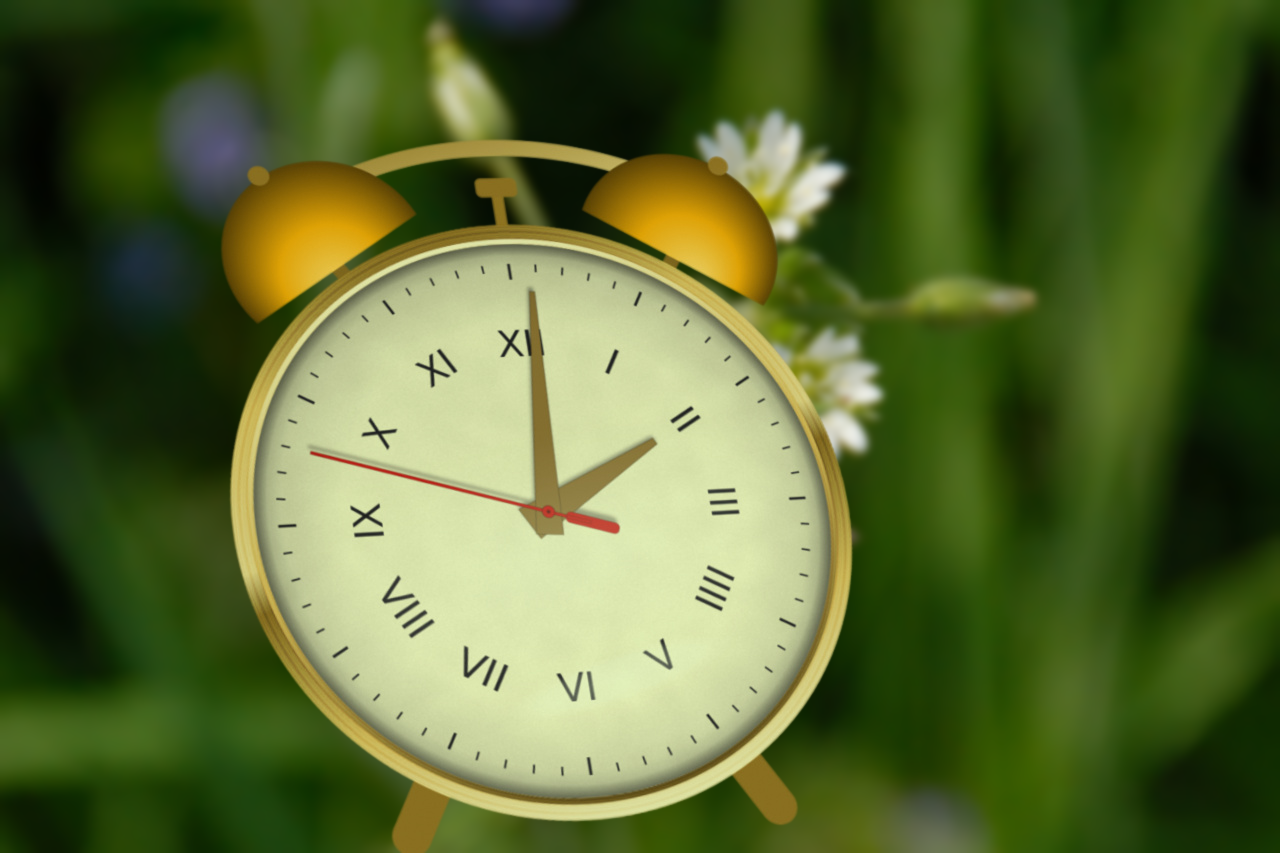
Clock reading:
2.00.48
